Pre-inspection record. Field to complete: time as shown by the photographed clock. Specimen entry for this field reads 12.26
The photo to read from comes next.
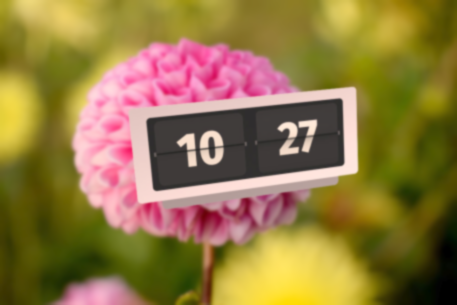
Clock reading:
10.27
